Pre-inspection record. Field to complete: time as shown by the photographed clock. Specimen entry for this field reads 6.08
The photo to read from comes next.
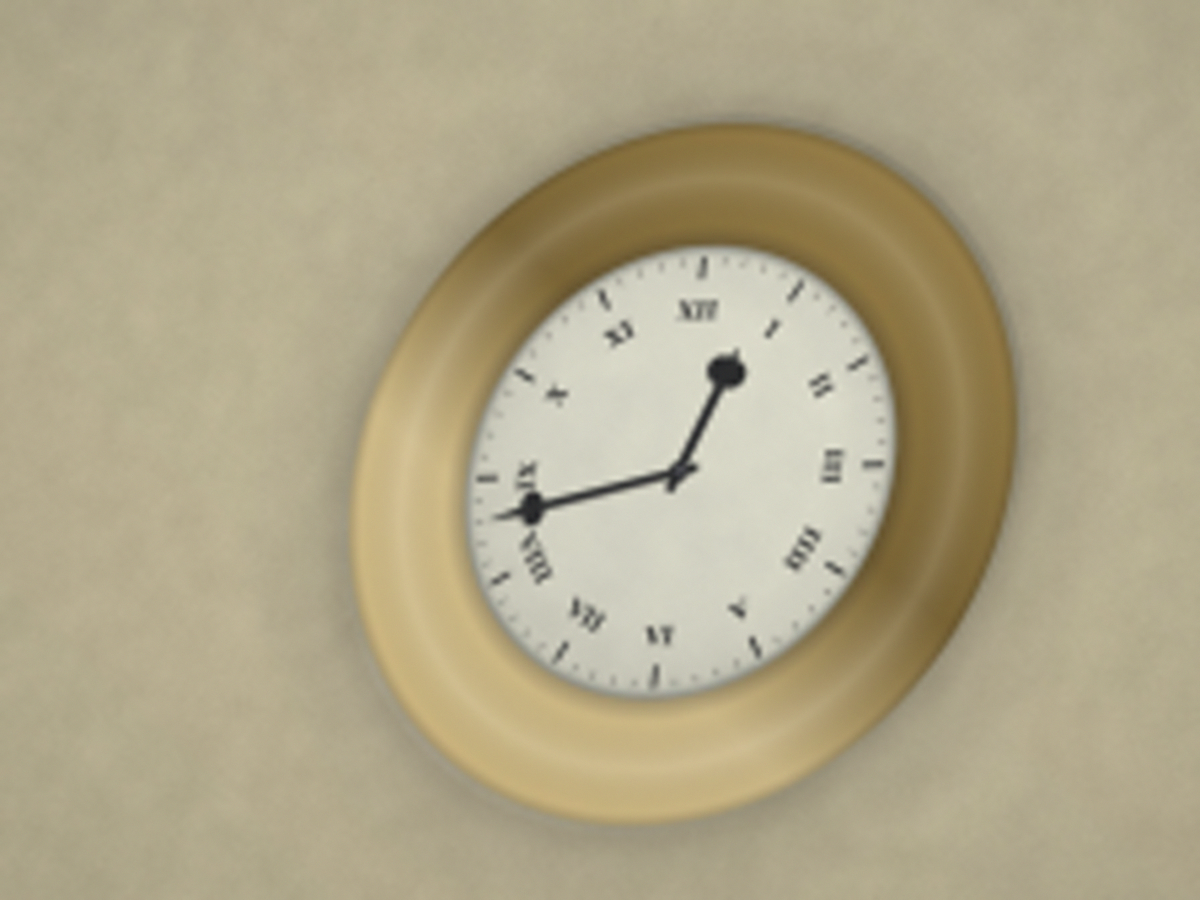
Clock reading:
12.43
